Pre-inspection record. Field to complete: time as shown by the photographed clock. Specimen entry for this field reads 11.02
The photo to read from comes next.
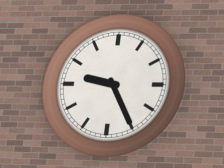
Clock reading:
9.25
